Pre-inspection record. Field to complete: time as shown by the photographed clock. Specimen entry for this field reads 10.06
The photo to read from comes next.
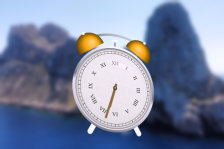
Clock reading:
6.33
